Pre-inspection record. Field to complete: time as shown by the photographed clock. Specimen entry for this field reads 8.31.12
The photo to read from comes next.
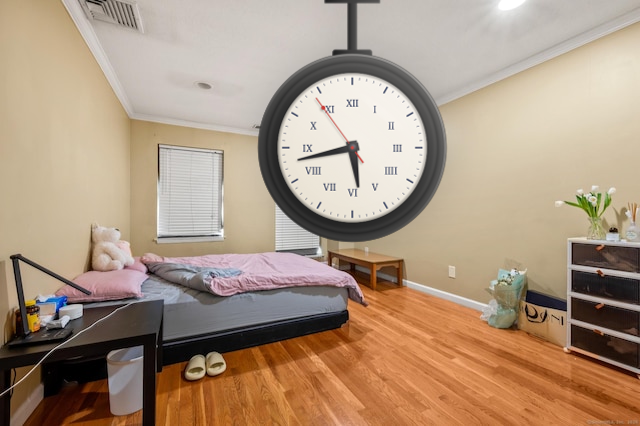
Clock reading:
5.42.54
